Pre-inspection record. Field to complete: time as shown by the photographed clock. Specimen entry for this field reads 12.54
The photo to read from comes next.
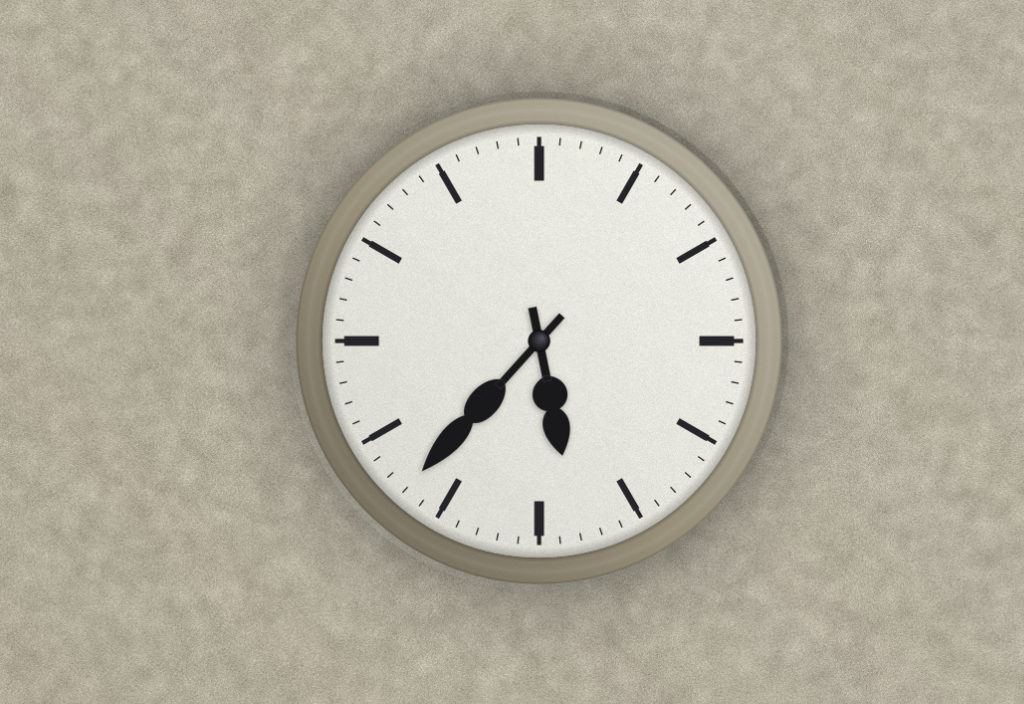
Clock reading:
5.37
